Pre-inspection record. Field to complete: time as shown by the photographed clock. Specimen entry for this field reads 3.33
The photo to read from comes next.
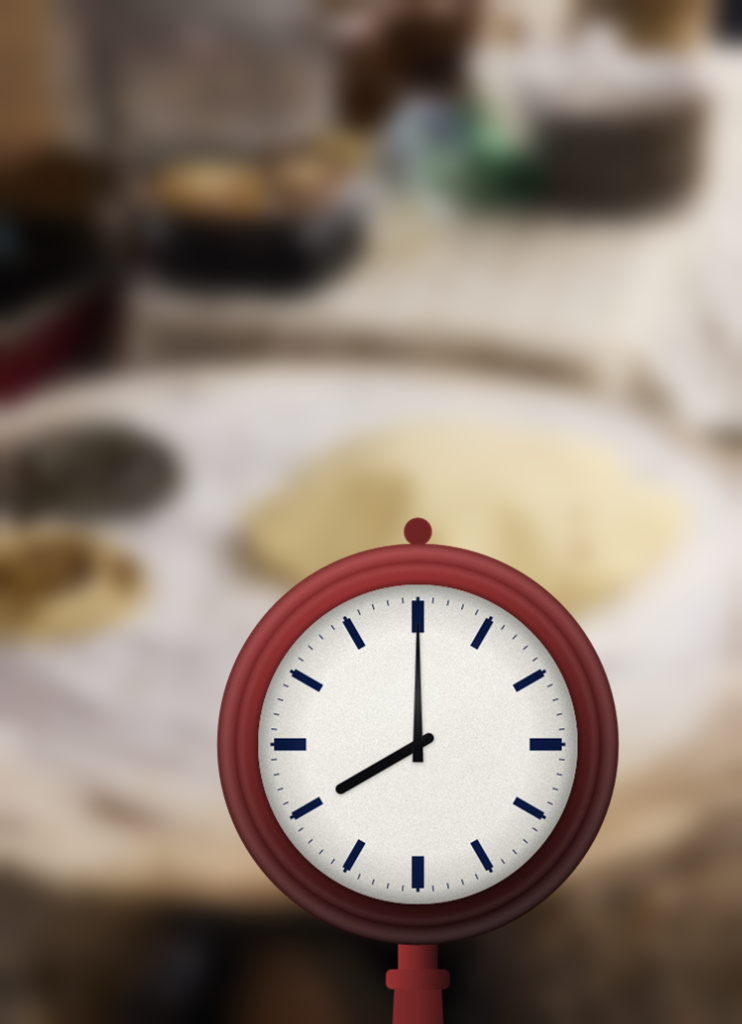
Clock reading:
8.00
